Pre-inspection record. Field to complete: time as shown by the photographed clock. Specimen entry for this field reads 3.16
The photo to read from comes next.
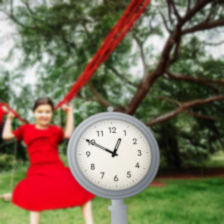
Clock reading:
12.50
